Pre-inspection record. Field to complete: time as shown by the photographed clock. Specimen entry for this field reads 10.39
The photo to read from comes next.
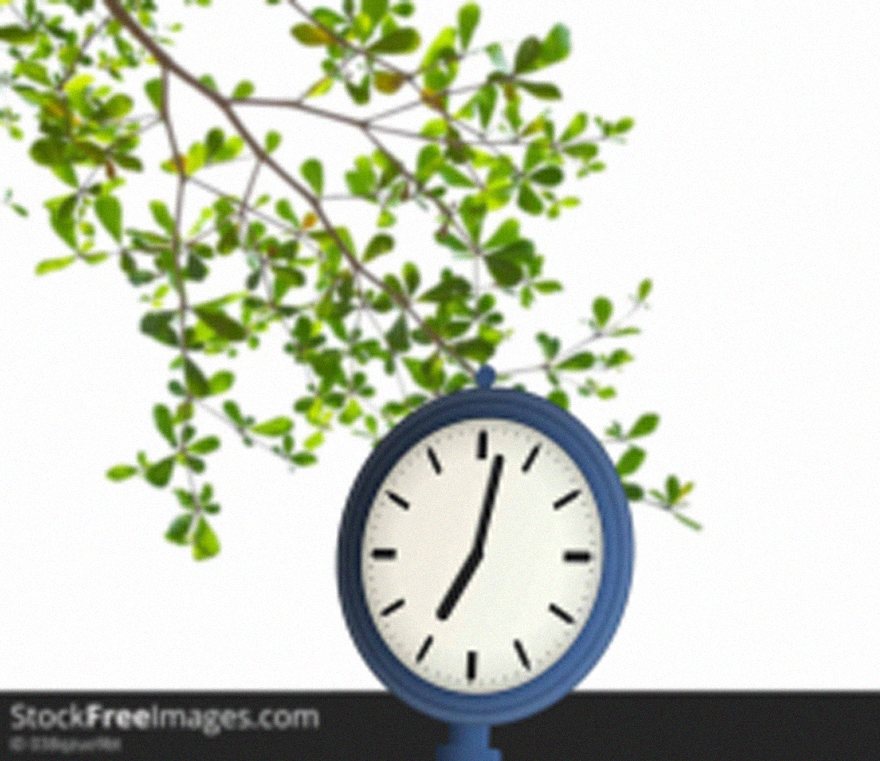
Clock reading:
7.02
